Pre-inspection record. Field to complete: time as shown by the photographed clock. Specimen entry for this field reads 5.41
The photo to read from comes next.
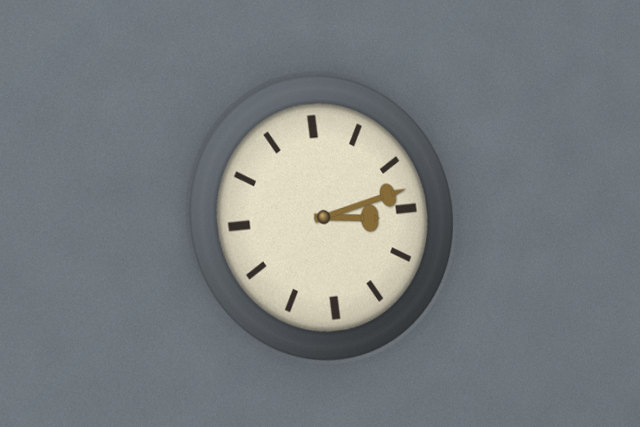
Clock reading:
3.13
